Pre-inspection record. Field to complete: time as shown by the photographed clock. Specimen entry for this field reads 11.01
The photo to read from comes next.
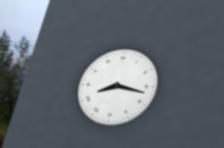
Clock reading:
8.17
